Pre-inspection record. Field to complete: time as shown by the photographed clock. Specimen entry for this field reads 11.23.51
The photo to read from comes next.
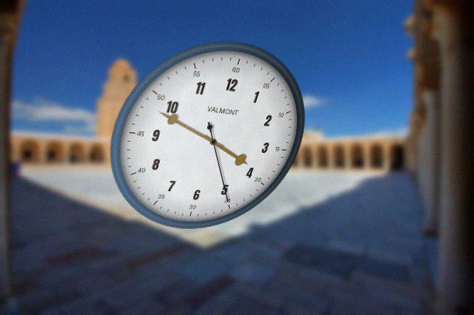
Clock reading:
3.48.25
